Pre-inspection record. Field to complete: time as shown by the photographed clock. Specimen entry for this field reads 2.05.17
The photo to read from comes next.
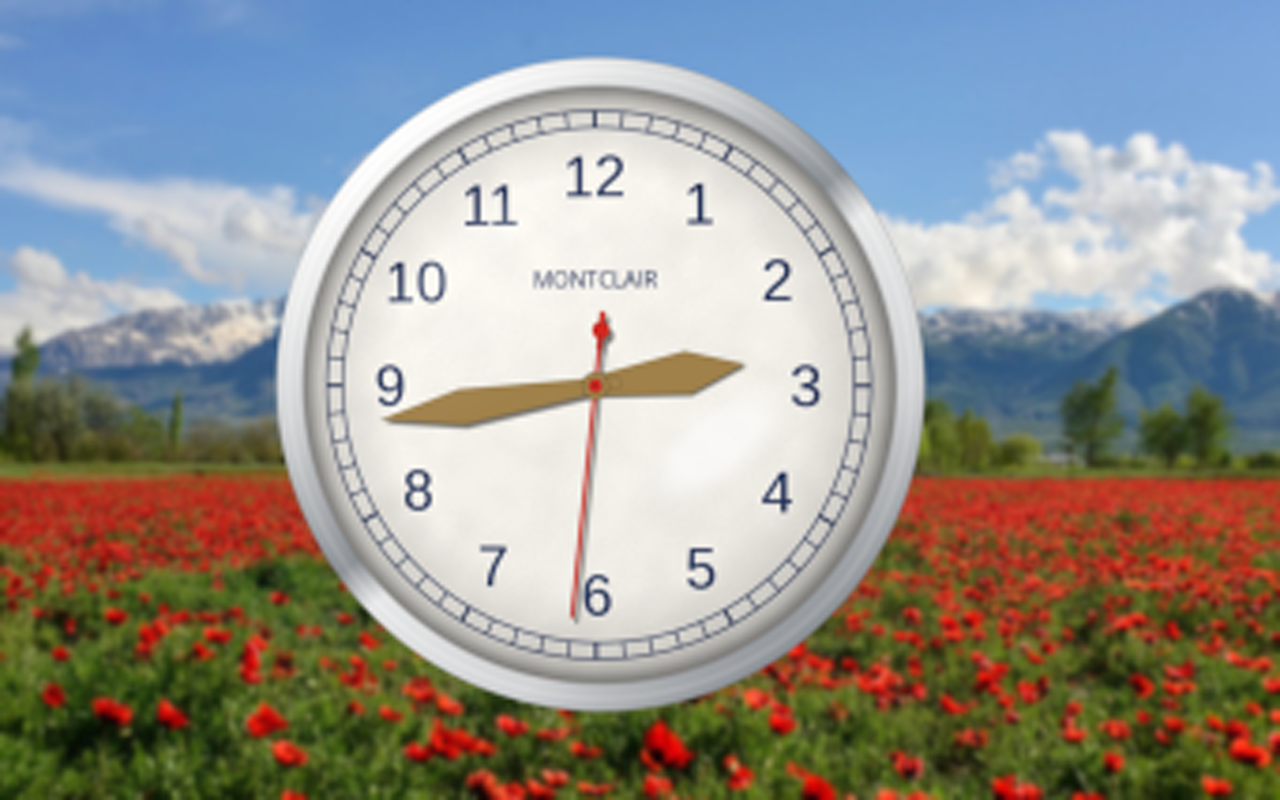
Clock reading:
2.43.31
